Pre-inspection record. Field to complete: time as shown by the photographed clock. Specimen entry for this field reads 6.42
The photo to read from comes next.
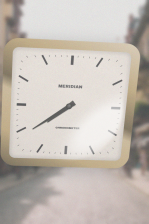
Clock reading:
7.39
